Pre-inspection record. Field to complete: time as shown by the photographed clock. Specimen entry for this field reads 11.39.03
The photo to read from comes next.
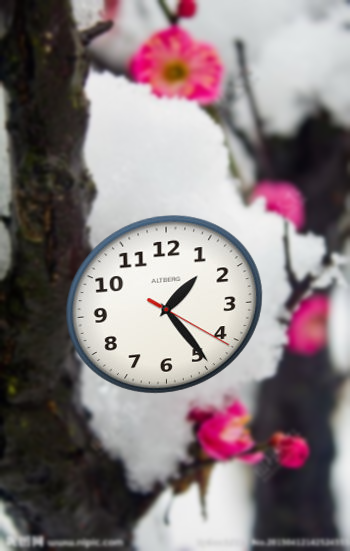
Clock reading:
1.24.21
